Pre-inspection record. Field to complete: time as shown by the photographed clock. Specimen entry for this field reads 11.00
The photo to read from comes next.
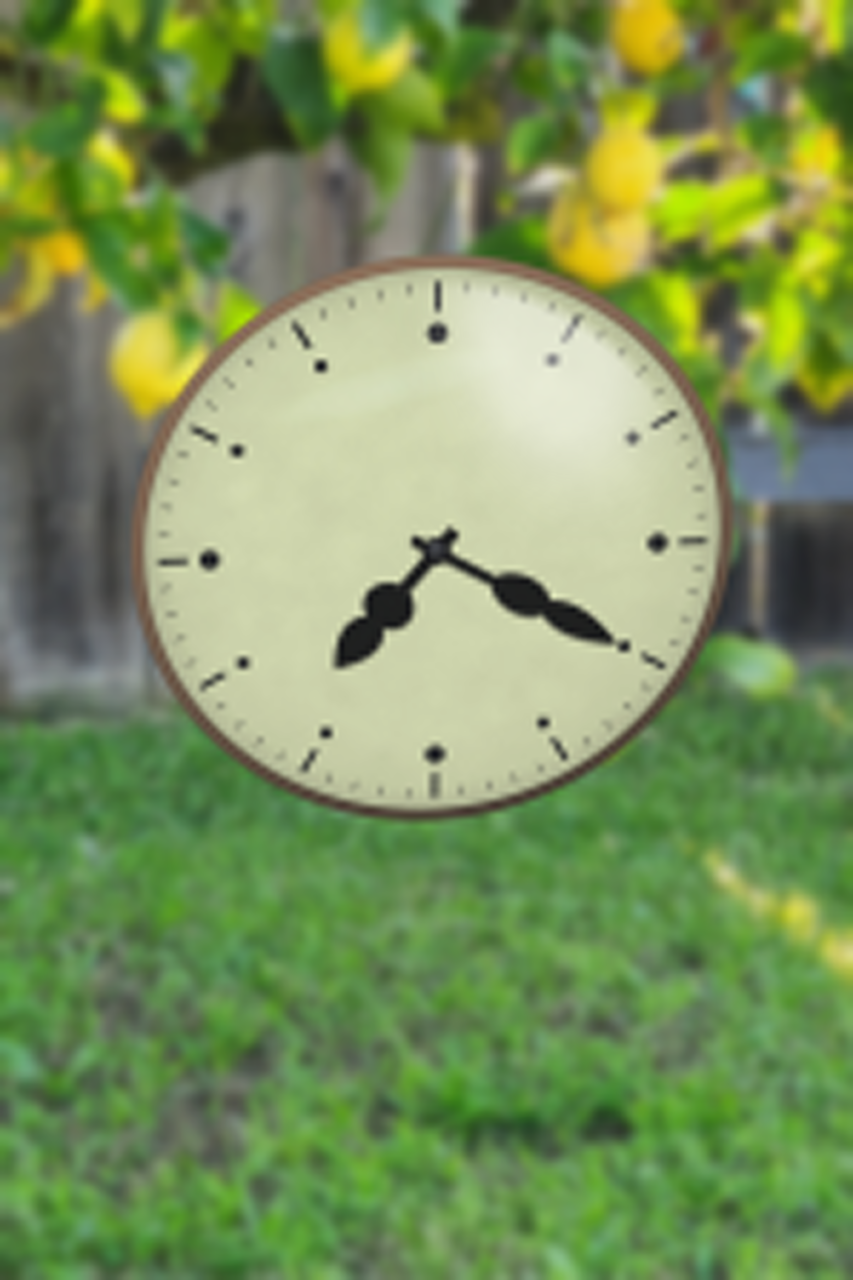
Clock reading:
7.20
